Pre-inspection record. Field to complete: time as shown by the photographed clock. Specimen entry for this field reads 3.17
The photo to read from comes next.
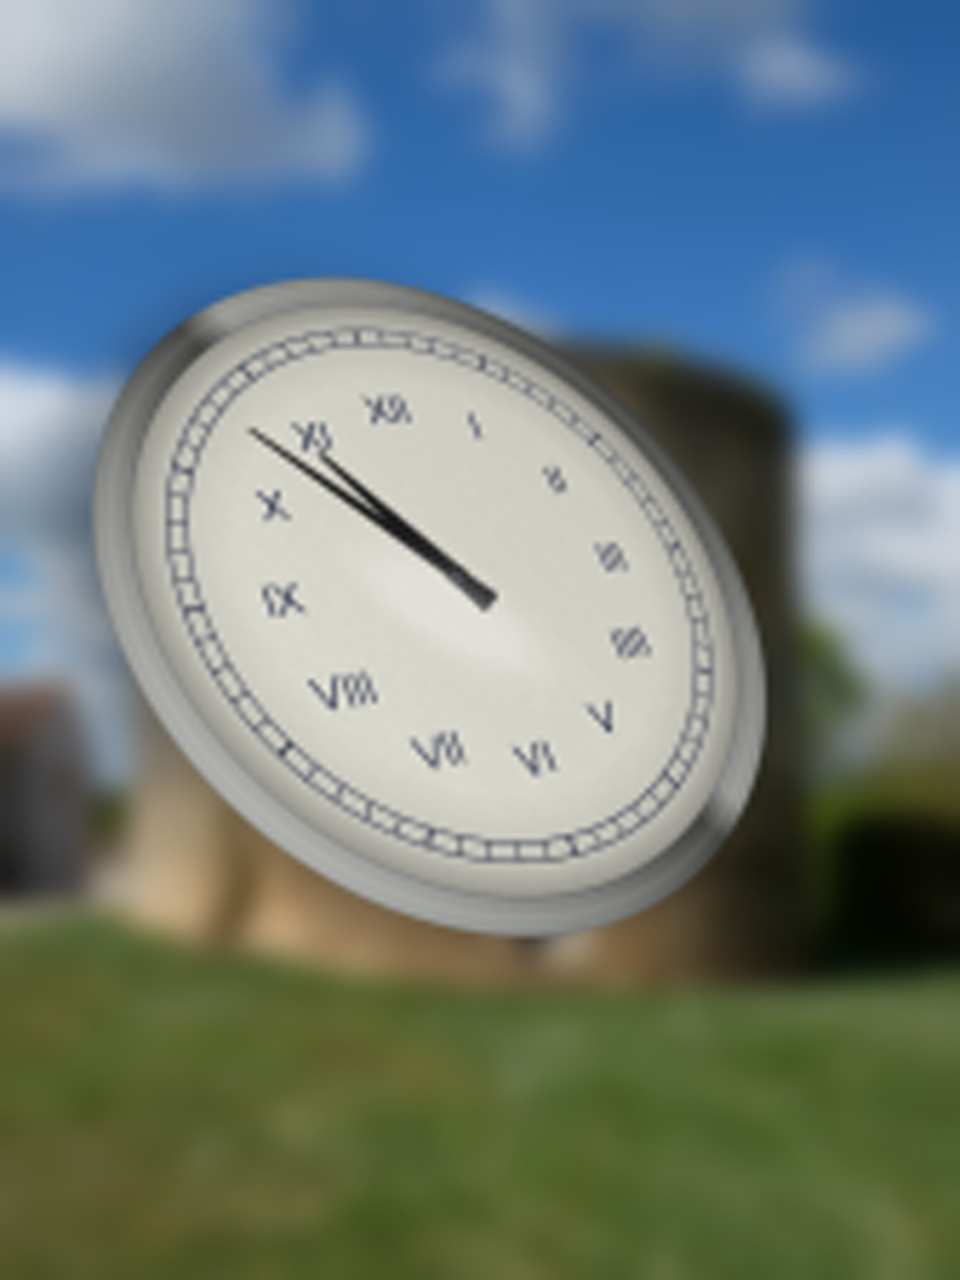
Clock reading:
10.53
